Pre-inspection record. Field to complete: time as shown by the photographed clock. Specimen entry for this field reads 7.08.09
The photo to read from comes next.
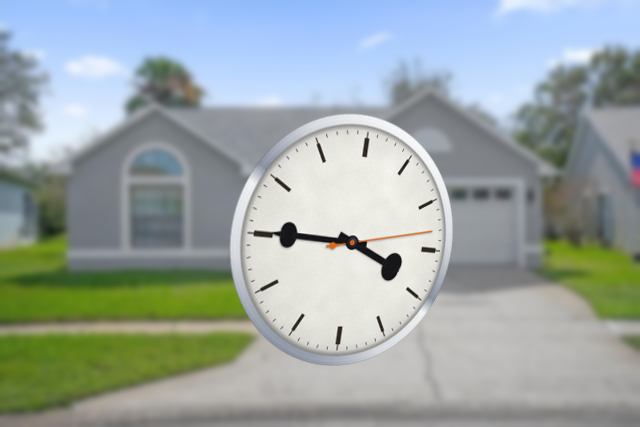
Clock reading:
3.45.13
